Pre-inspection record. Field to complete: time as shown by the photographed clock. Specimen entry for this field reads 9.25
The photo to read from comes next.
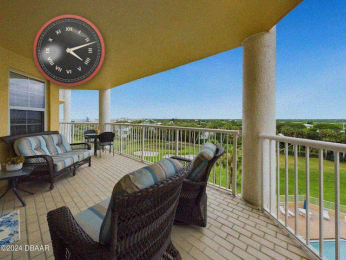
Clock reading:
4.12
